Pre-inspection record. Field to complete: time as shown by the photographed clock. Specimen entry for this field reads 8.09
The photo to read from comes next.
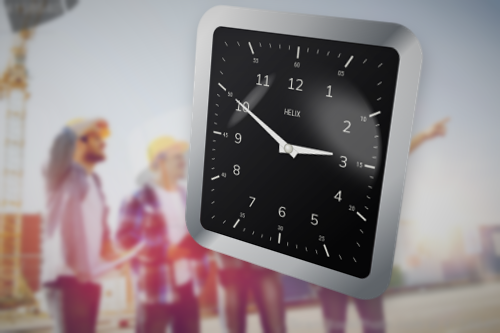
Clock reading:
2.50
